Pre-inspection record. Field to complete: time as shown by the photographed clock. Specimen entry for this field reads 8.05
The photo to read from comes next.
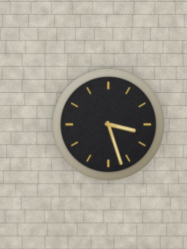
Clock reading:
3.27
